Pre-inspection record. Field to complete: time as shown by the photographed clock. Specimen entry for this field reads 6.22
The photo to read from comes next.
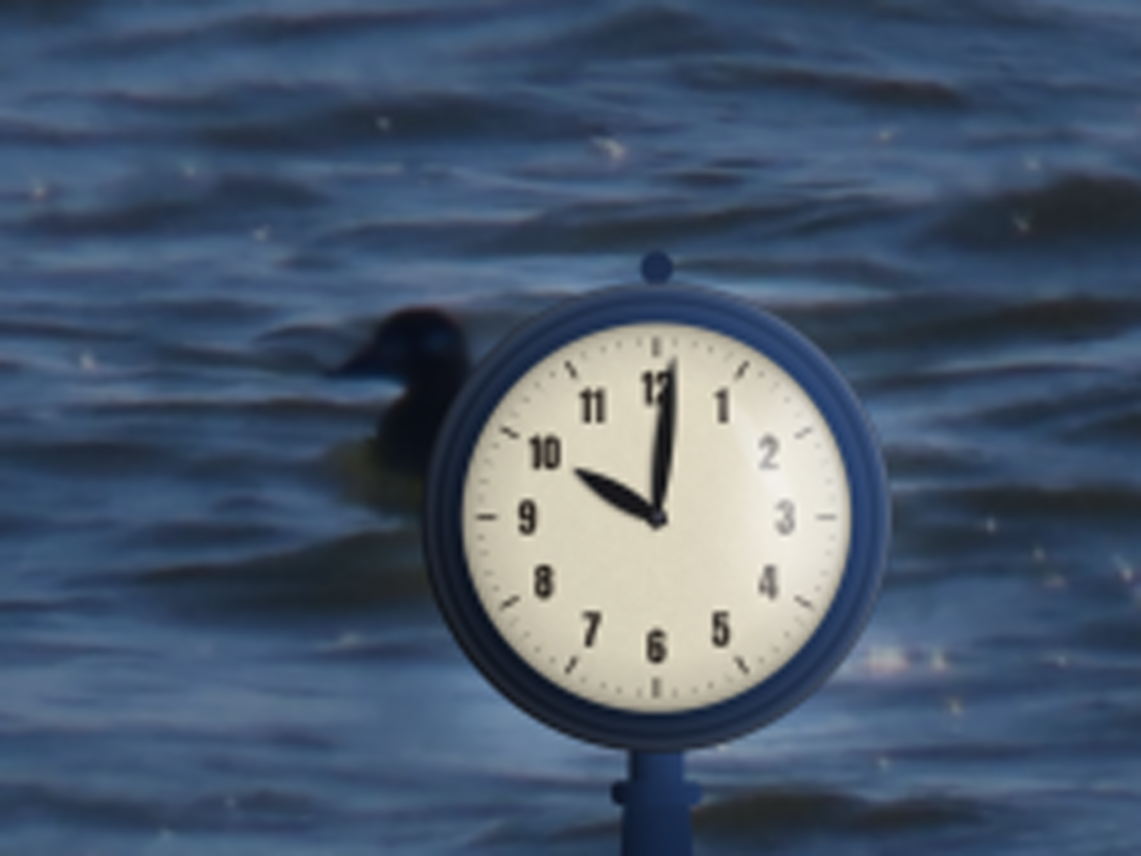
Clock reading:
10.01
